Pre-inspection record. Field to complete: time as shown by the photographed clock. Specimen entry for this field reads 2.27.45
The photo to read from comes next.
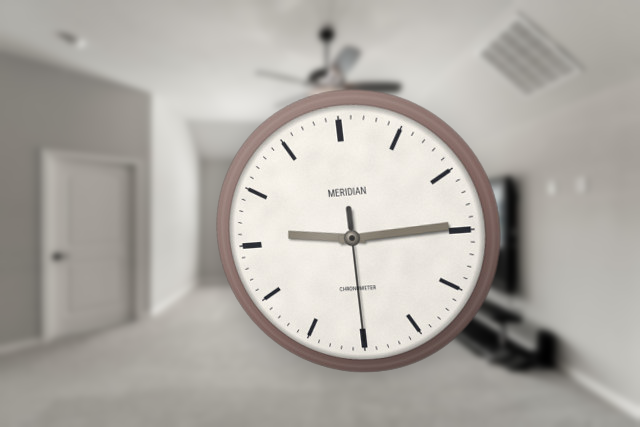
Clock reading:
9.14.30
